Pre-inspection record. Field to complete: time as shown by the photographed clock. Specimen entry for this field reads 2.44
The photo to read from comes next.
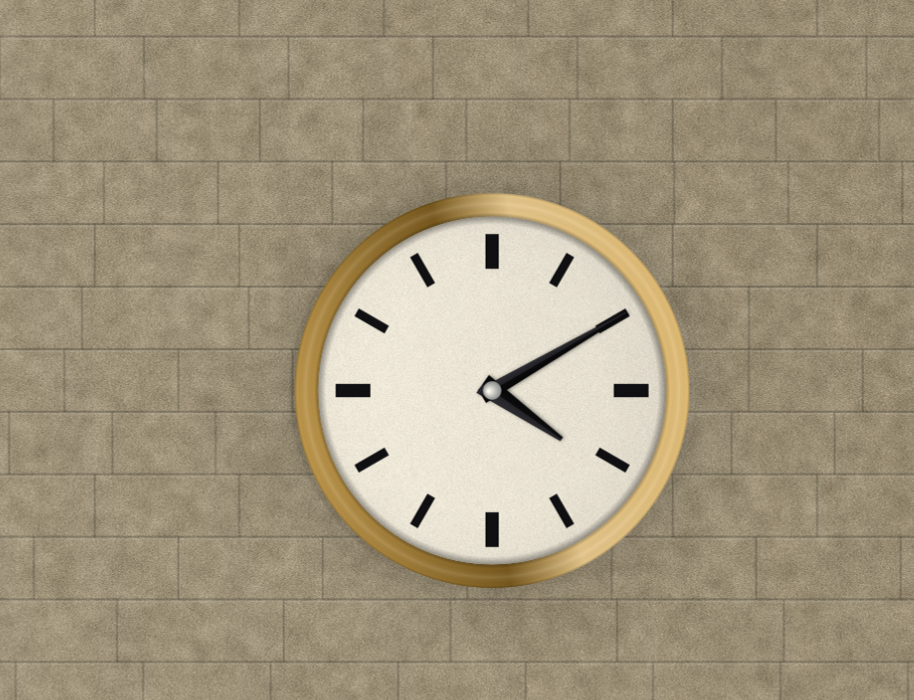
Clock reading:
4.10
